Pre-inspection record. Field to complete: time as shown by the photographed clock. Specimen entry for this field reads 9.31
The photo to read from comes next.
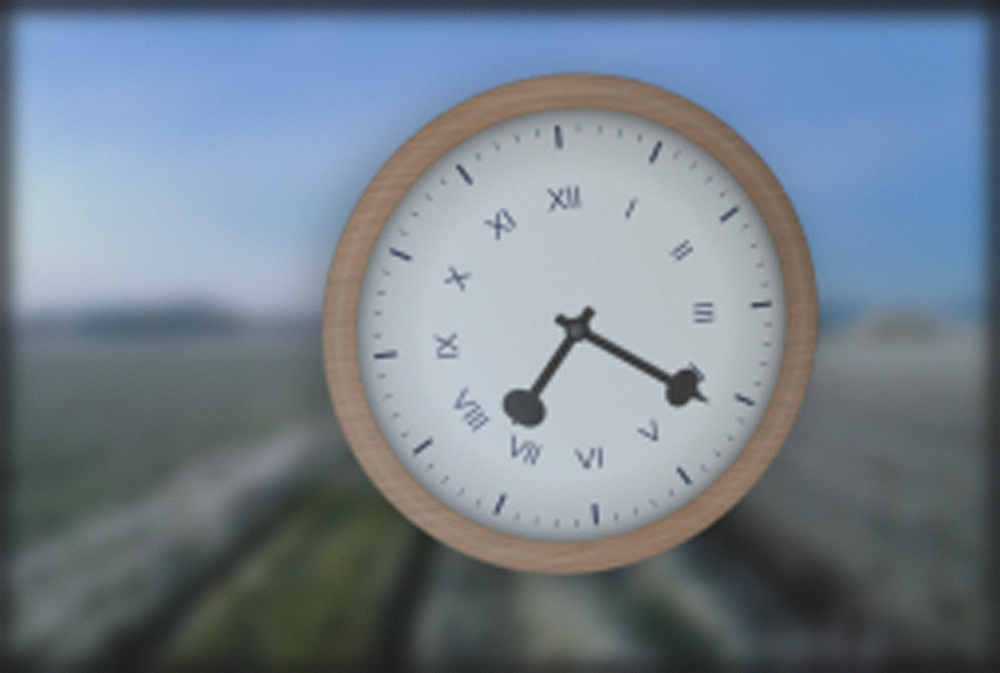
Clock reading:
7.21
